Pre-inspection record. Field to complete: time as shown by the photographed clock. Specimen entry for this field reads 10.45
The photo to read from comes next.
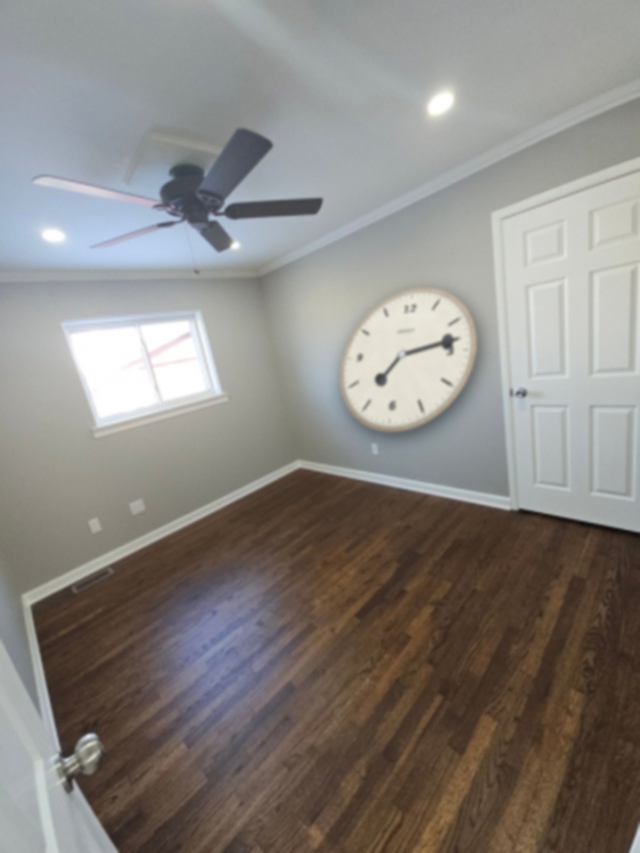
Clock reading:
7.13
